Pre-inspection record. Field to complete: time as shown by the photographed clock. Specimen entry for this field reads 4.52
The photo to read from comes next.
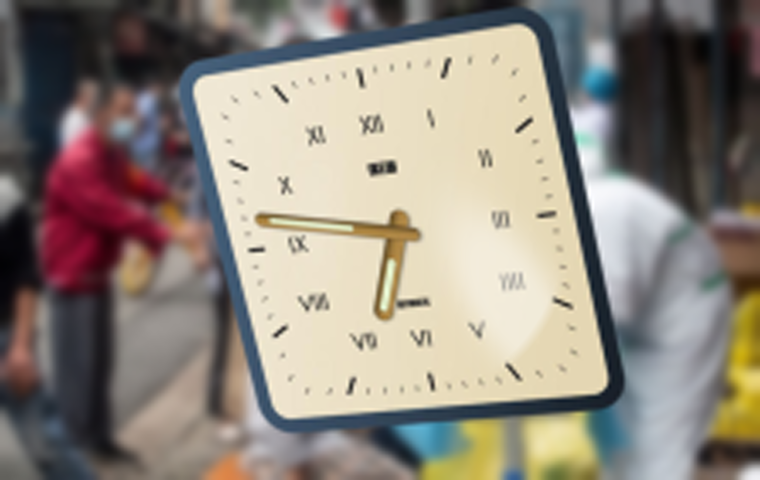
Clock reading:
6.47
